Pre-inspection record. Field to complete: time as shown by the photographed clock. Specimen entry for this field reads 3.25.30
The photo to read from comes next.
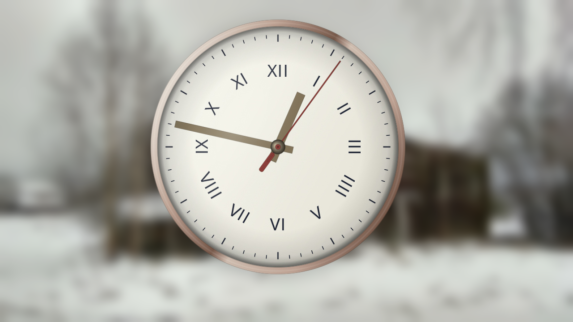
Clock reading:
12.47.06
